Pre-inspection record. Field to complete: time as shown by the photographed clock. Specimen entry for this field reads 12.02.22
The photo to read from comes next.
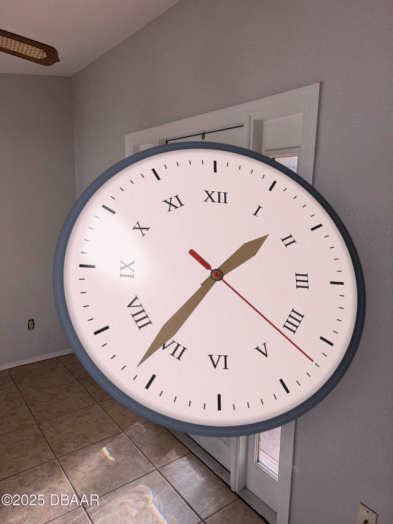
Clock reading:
1.36.22
